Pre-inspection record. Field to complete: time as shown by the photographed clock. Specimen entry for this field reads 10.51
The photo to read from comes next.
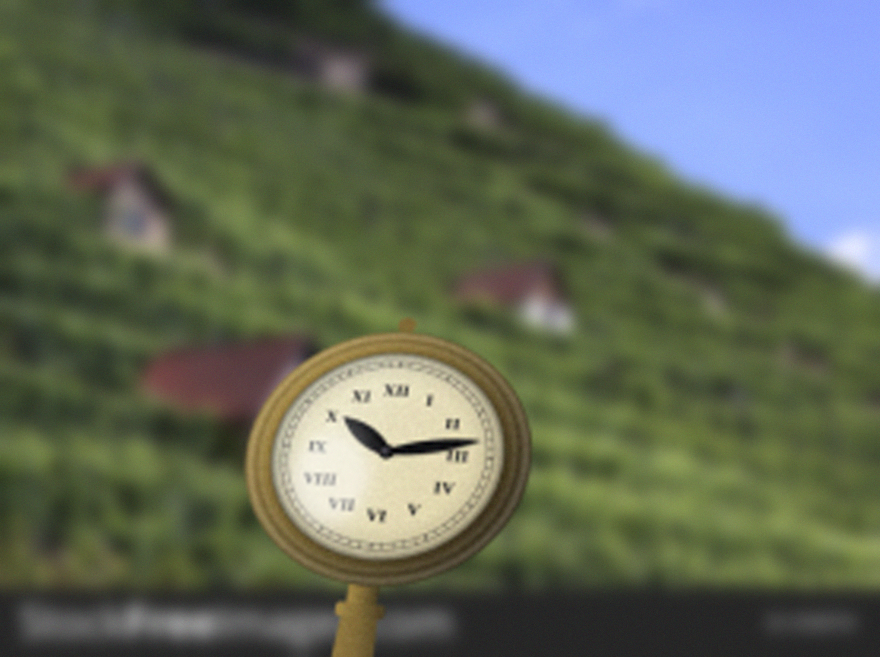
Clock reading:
10.13
